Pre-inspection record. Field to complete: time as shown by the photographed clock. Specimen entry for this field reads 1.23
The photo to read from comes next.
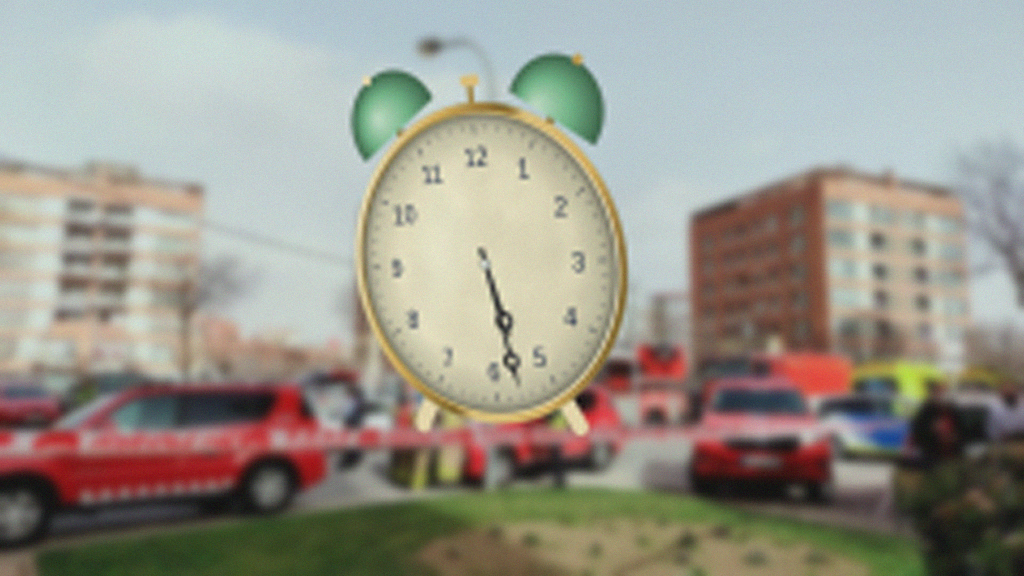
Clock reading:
5.28
